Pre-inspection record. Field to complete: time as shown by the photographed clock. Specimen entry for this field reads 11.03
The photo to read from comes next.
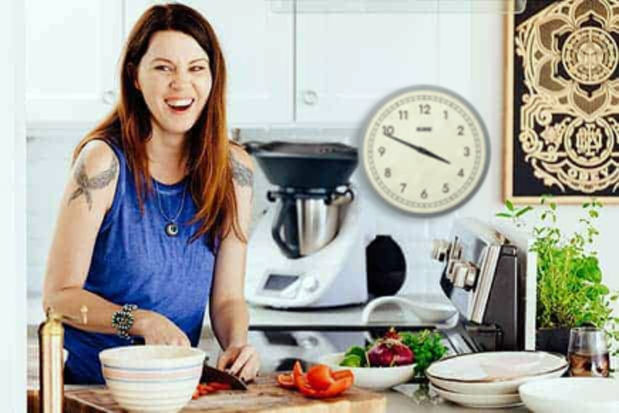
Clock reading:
3.49
